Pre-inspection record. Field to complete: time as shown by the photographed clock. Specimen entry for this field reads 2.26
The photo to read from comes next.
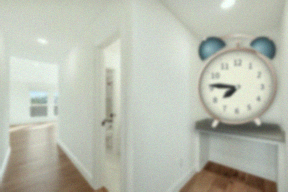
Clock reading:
7.46
